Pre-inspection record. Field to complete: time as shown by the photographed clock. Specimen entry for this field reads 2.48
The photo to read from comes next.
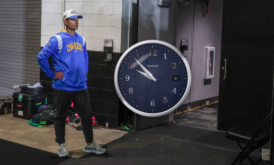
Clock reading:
9.53
